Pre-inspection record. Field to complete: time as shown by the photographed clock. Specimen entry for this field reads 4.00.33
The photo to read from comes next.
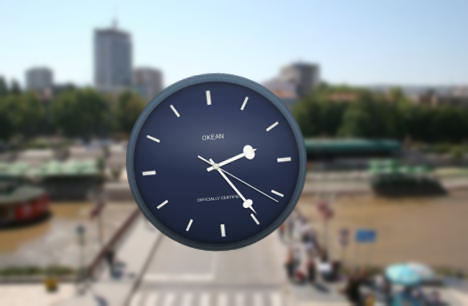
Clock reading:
2.24.21
